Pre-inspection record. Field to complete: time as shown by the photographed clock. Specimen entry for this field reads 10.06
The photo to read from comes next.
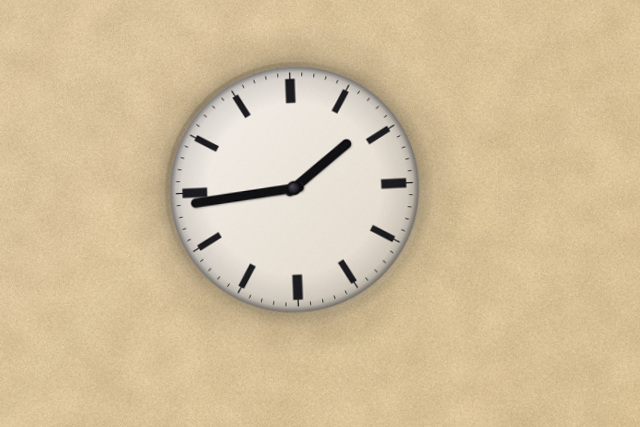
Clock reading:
1.44
